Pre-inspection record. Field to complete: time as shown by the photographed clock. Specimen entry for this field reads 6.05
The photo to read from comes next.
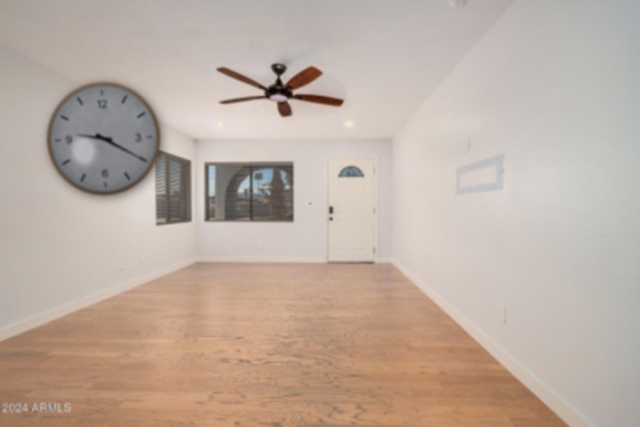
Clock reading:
9.20
